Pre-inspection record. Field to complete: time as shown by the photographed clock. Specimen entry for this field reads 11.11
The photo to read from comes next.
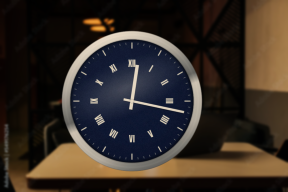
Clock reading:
12.17
